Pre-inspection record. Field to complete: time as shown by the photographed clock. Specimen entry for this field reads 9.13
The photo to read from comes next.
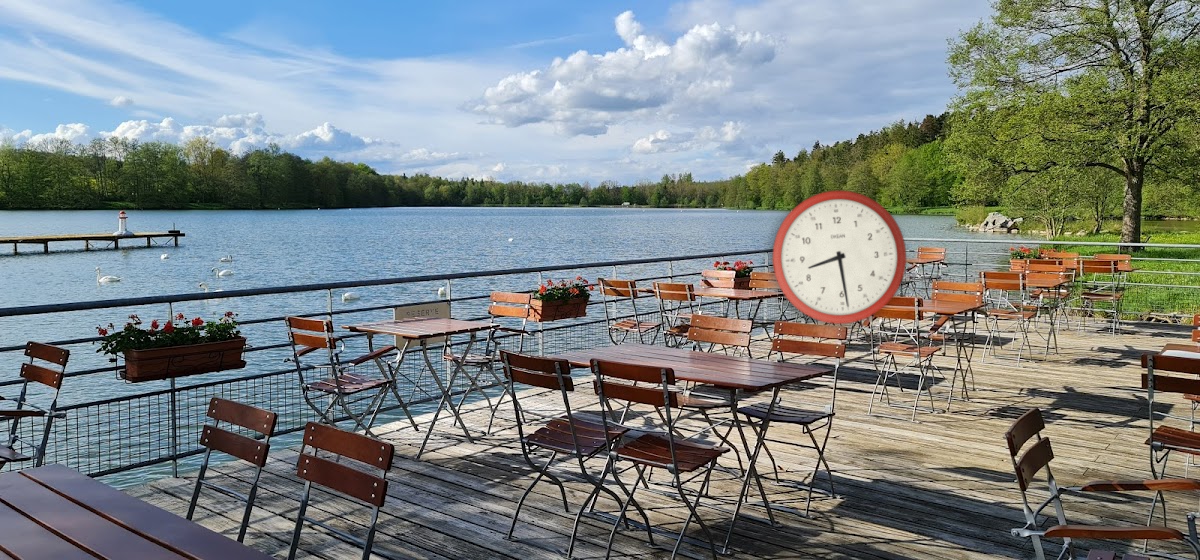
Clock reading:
8.29
